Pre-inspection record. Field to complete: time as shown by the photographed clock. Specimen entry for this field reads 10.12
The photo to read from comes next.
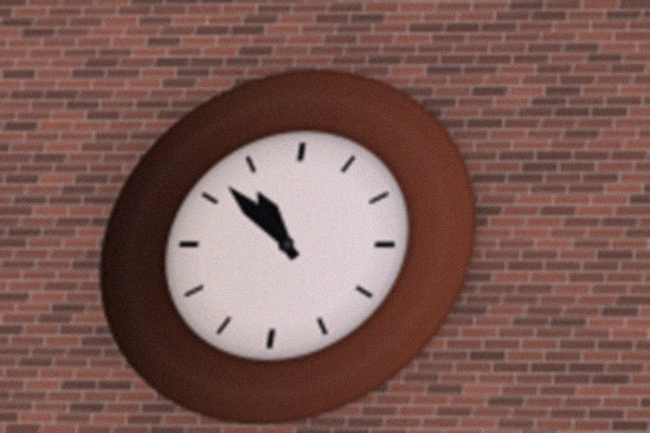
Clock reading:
10.52
